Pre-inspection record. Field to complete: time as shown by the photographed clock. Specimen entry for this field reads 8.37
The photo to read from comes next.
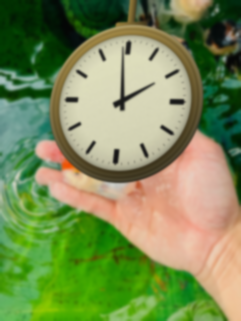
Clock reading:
1.59
